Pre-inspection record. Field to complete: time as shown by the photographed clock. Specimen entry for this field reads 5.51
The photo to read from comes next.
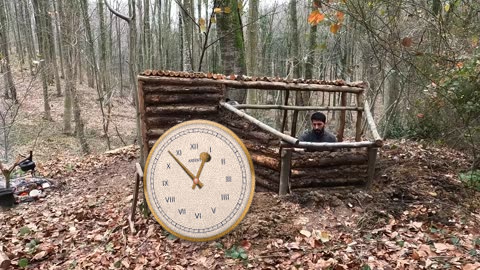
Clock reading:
12.53
